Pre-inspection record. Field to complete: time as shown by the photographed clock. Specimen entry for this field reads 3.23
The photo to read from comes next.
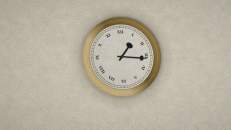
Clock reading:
1.16
